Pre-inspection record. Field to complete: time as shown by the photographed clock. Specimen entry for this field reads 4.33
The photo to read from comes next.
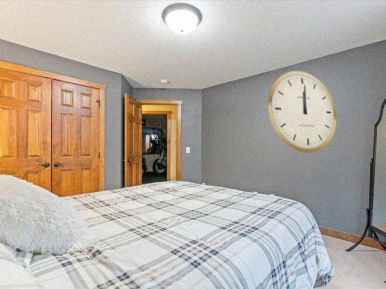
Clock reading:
12.01
